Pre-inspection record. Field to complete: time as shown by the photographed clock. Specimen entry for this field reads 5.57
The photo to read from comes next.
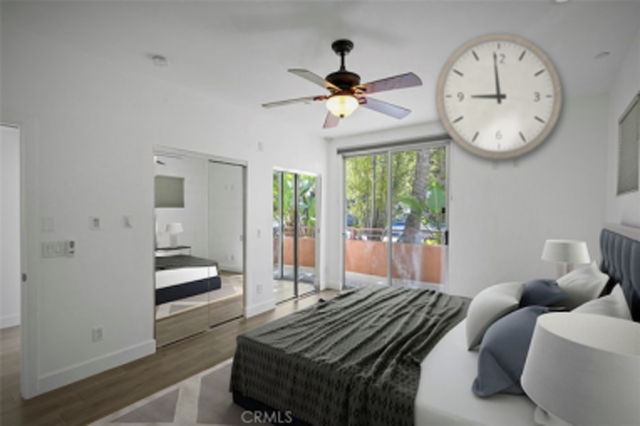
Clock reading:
8.59
